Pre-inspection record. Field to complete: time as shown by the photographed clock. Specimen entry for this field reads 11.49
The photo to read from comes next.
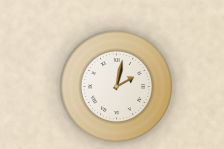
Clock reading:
2.02
